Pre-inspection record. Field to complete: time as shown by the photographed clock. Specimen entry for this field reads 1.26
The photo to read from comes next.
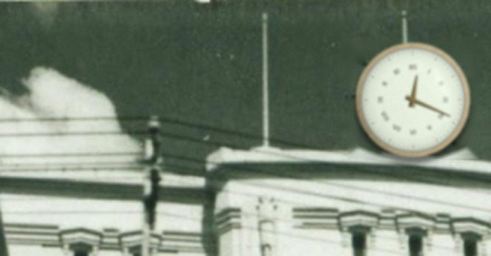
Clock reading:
12.19
